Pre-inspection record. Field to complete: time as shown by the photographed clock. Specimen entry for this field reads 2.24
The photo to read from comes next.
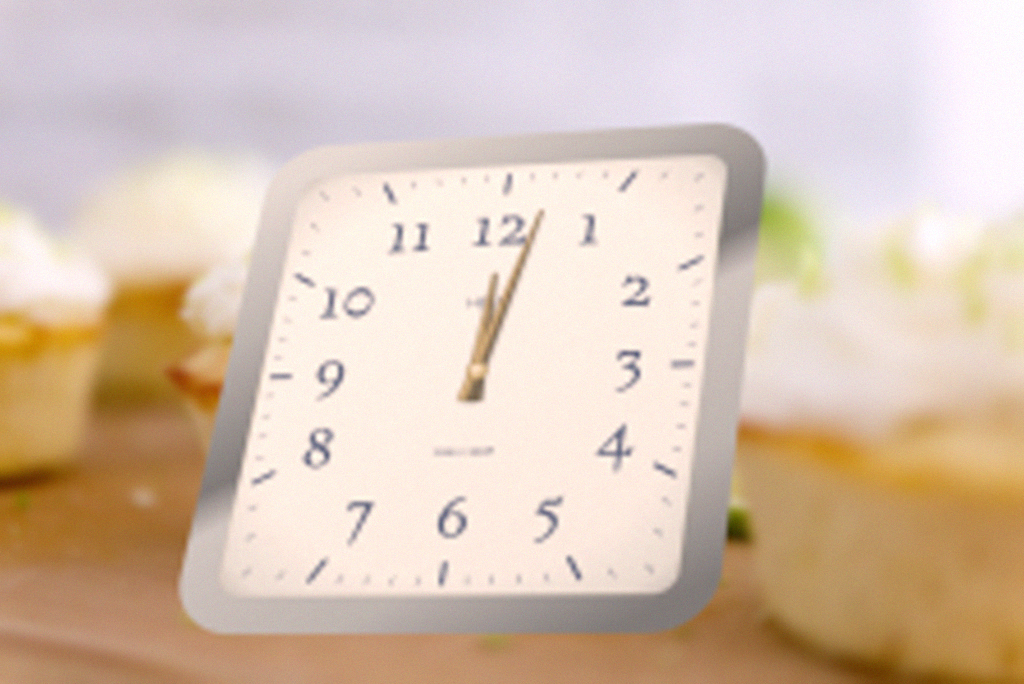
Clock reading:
12.02
